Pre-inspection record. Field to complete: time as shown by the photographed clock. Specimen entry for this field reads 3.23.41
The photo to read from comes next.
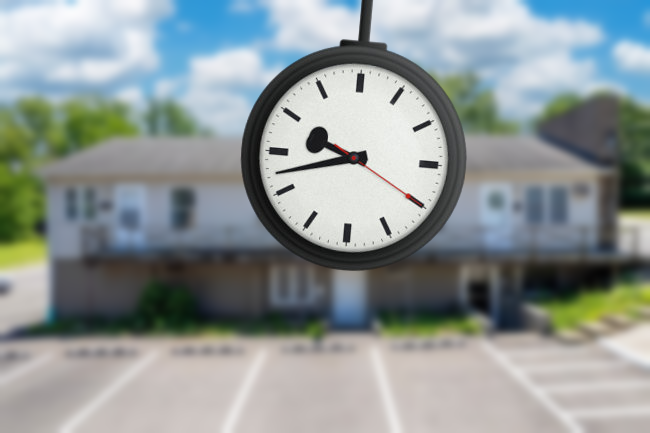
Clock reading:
9.42.20
